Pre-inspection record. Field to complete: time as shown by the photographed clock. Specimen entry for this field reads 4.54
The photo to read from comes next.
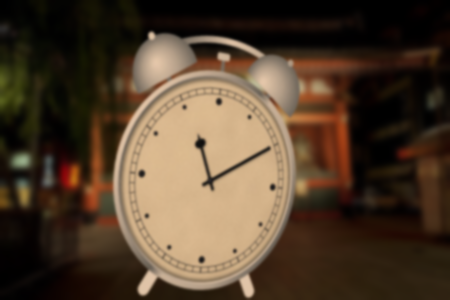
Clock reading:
11.10
